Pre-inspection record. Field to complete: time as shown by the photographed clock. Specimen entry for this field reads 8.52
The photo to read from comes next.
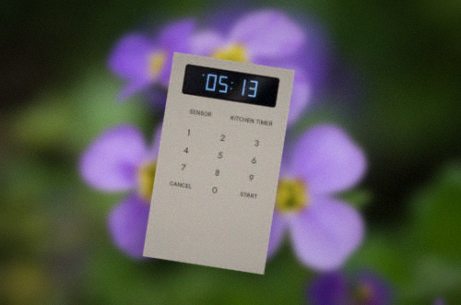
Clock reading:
5.13
